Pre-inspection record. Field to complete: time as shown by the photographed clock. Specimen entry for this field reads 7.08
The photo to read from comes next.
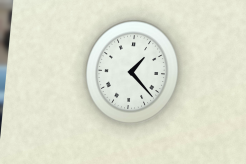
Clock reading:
1.22
